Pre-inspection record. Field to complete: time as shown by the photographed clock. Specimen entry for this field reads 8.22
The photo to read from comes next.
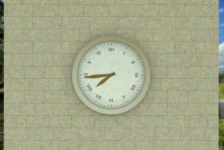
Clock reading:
7.44
